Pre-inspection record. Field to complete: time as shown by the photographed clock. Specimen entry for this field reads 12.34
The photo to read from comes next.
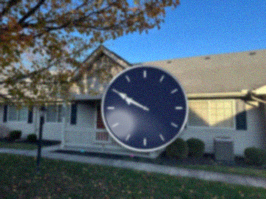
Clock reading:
9.50
